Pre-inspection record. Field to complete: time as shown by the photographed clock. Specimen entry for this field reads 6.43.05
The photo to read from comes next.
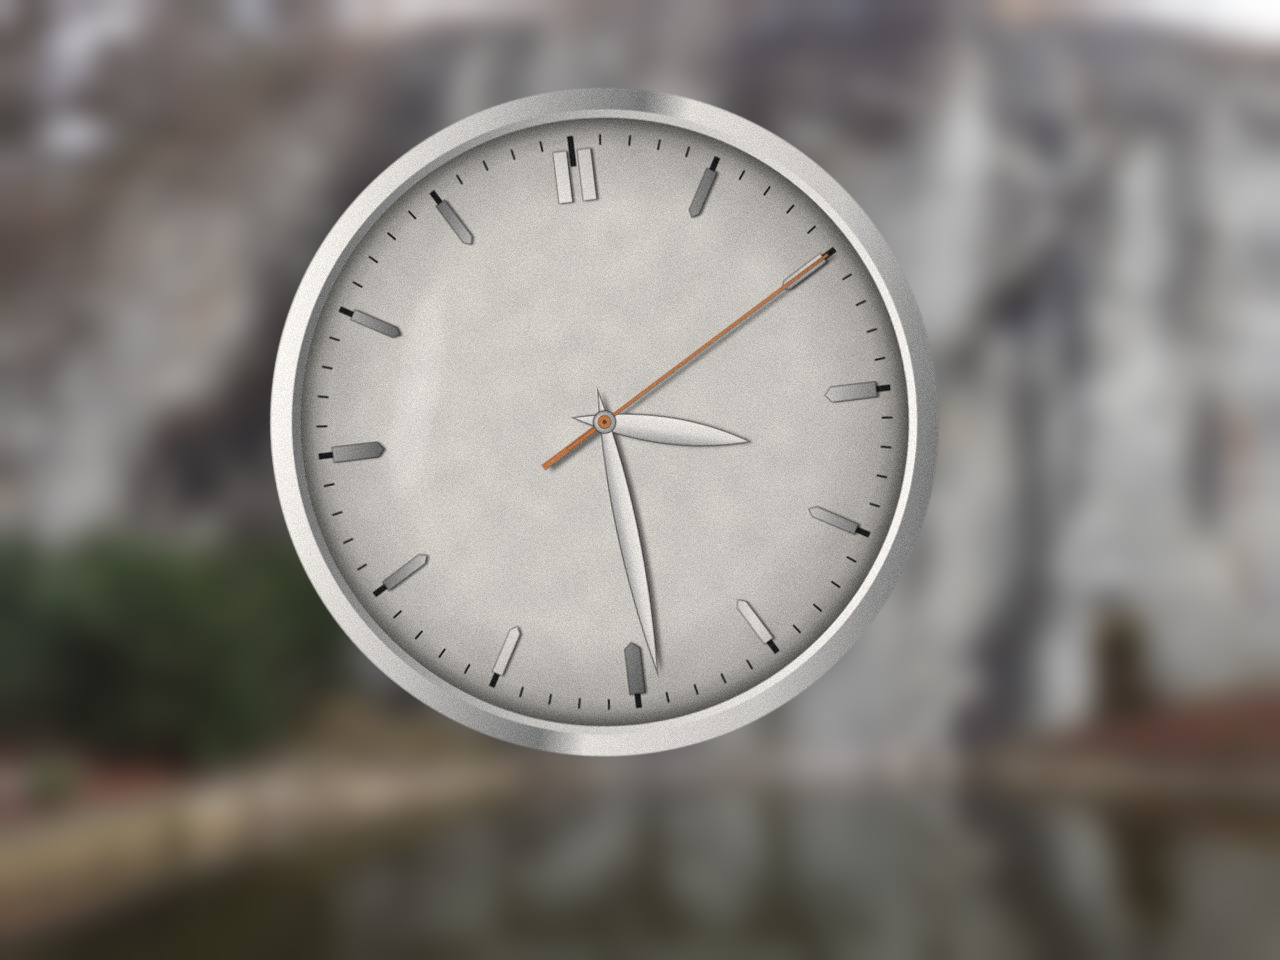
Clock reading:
3.29.10
